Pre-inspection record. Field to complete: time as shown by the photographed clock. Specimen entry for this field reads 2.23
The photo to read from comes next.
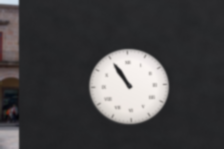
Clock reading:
10.55
